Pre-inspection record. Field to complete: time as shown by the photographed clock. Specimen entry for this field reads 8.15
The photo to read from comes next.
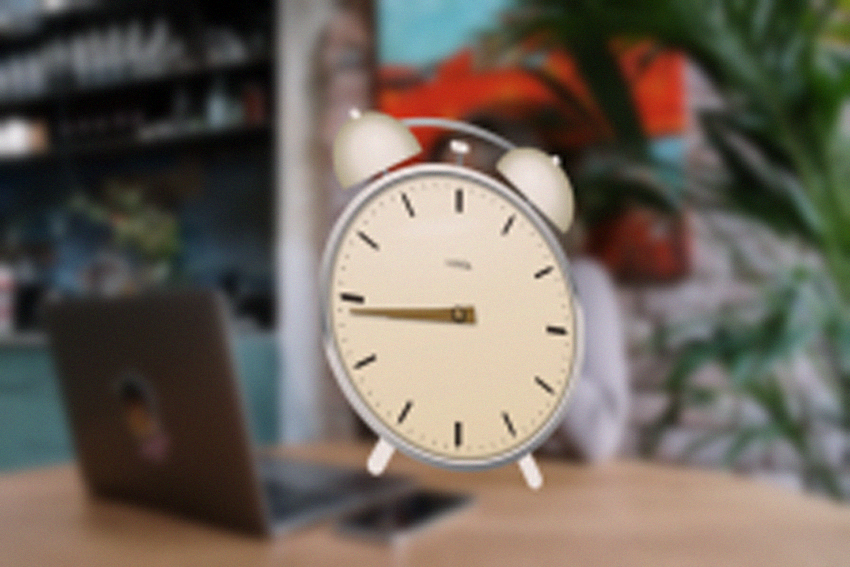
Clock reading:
8.44
